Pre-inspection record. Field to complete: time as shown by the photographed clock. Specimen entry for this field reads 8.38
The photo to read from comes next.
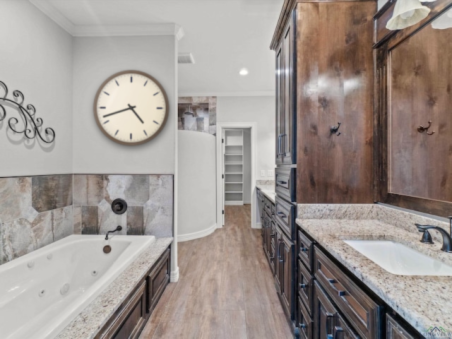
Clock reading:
4.42
